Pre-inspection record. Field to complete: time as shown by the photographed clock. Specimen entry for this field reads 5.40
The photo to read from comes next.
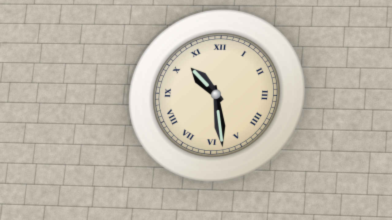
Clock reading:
10.28
